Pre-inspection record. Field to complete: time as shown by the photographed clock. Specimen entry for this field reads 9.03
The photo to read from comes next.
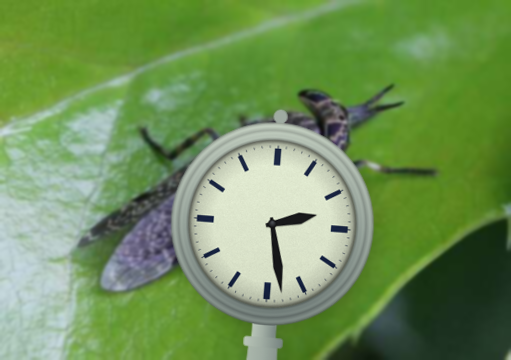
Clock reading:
2.28
